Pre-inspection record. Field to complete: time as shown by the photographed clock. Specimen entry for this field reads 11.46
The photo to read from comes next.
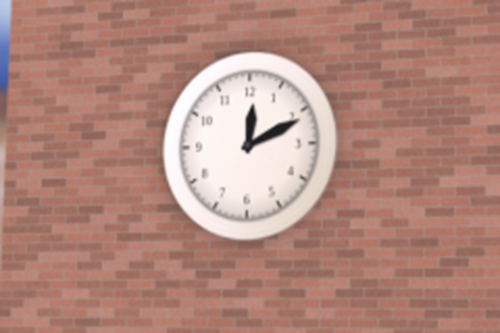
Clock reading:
12.11
